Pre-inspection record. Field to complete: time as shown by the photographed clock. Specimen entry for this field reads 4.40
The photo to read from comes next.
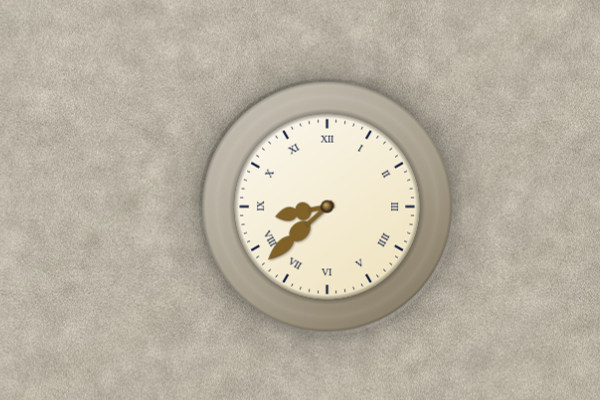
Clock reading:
8.38
